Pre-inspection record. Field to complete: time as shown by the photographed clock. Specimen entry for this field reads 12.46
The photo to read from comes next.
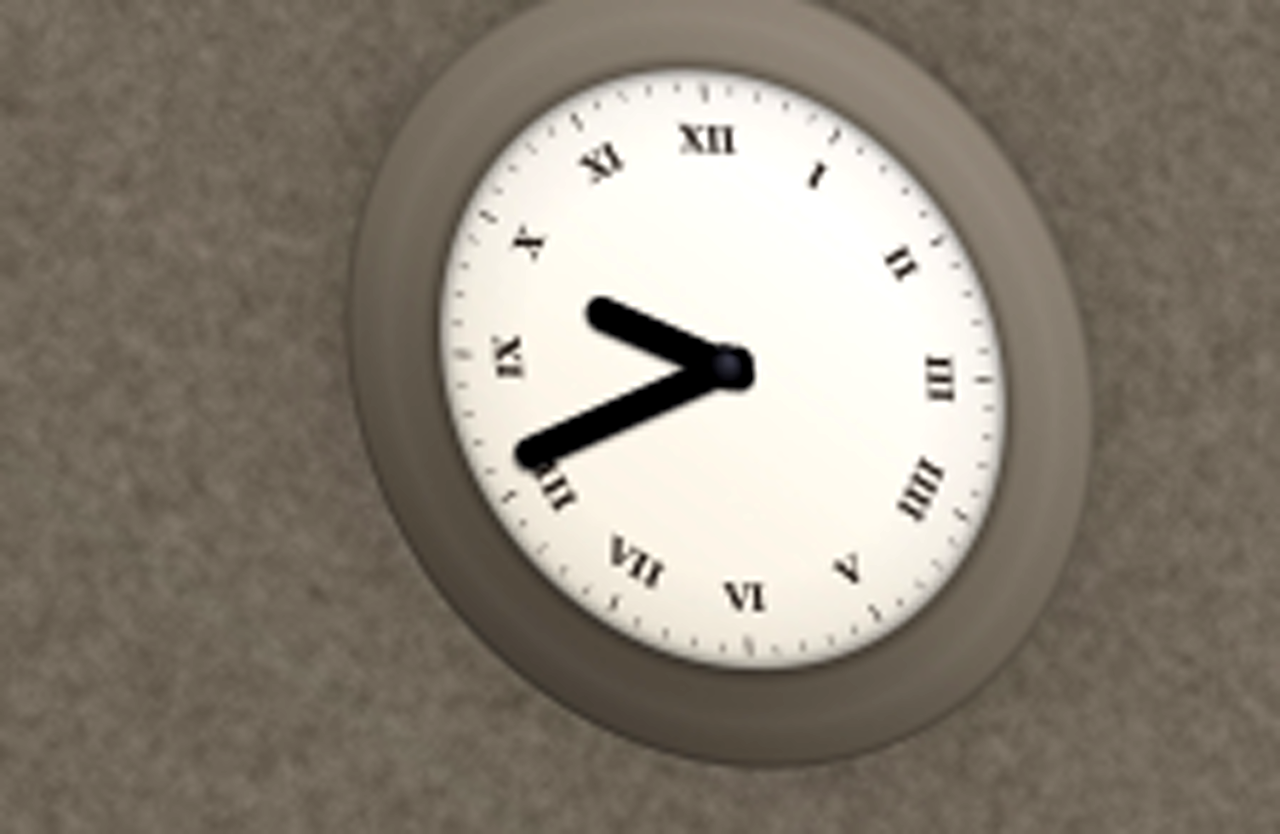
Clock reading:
9.41
